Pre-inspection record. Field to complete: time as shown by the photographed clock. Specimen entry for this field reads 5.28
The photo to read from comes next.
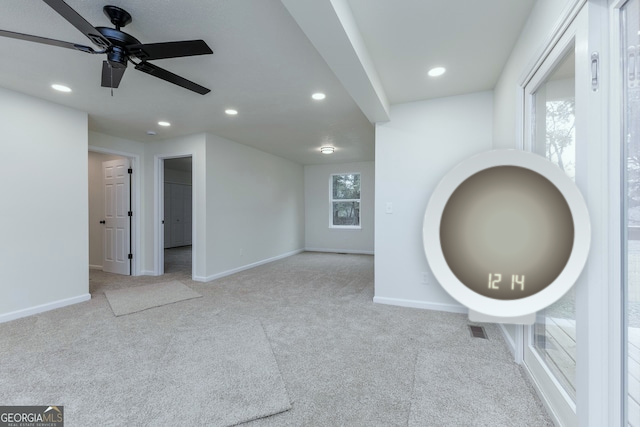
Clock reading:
12.14
